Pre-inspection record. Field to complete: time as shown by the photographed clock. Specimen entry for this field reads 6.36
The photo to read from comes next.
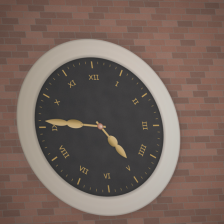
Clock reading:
4.46
